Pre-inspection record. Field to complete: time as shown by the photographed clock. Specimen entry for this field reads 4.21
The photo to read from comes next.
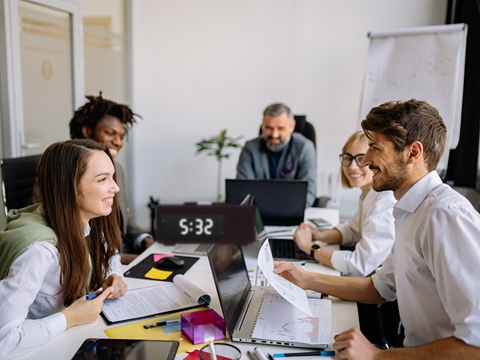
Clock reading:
5.32
